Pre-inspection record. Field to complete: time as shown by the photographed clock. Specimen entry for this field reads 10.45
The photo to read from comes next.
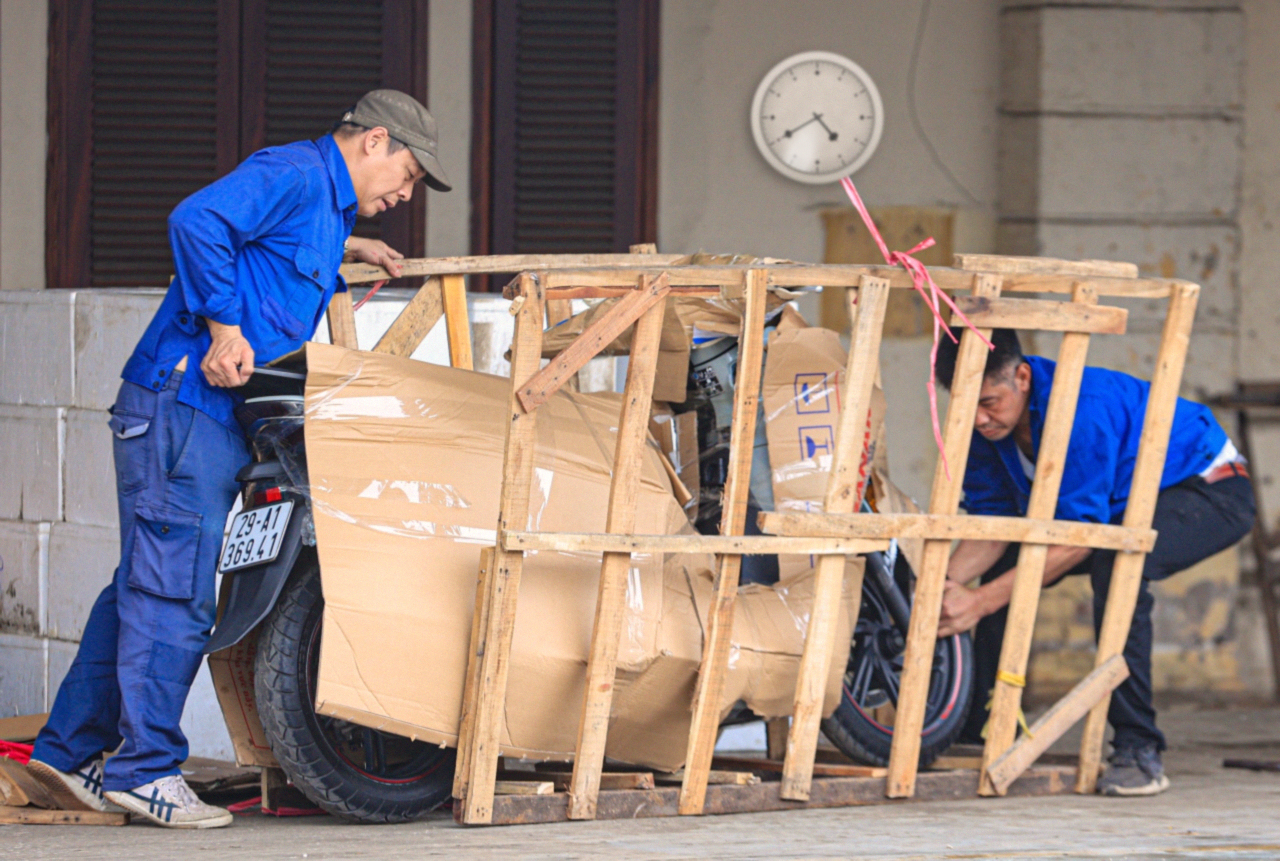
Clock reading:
4.40
